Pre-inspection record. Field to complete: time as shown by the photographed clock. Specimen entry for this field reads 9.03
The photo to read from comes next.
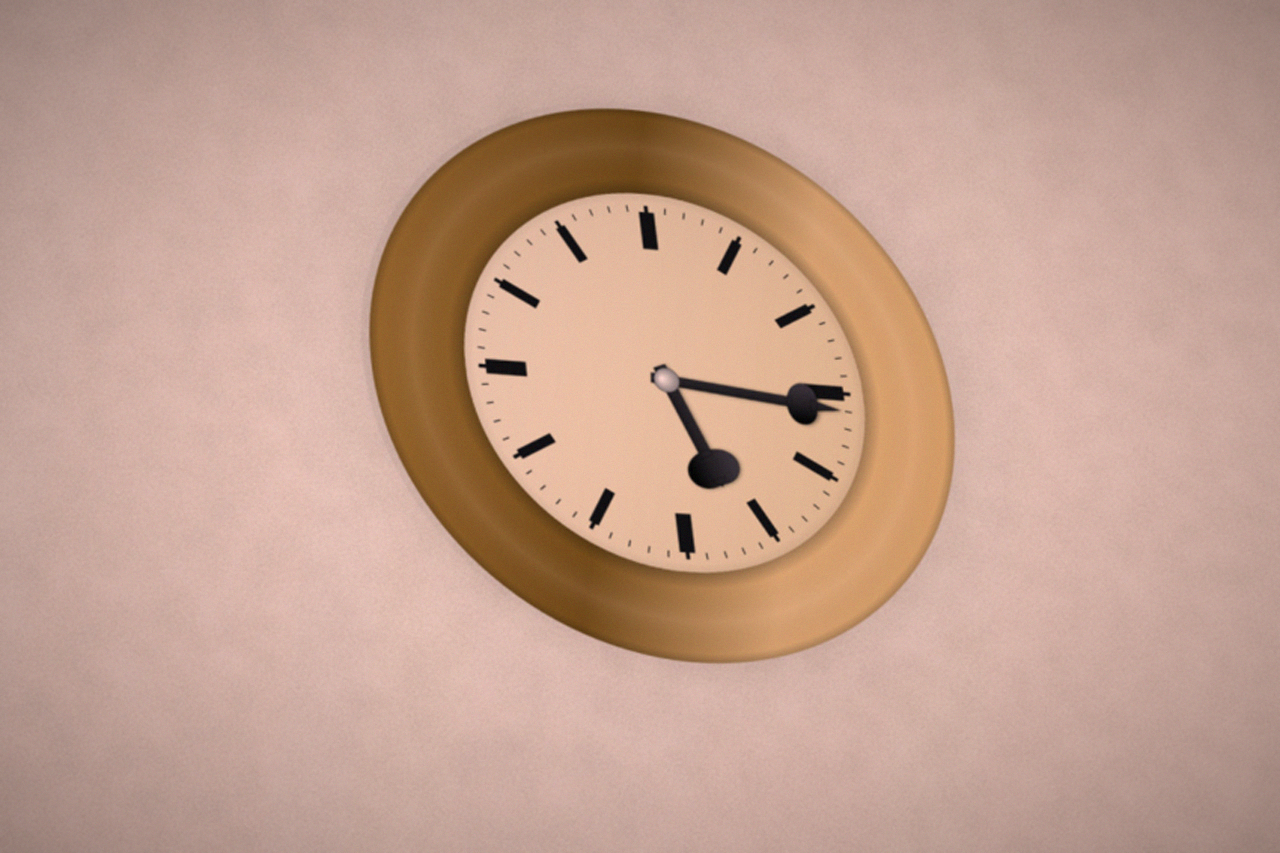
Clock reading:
5.16
